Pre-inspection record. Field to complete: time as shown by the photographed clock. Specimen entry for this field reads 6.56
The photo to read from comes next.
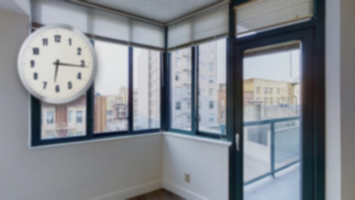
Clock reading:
6.16
